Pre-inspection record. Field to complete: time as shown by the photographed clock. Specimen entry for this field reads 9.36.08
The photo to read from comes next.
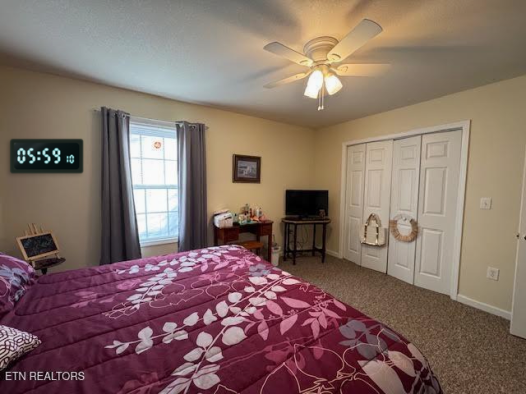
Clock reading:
5.59.10
